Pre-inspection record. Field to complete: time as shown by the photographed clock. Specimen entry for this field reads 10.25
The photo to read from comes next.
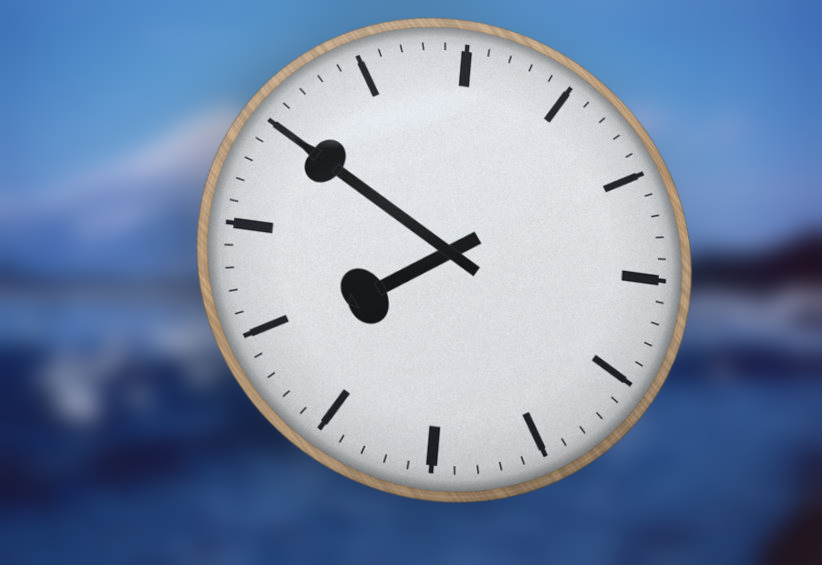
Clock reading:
7.50
